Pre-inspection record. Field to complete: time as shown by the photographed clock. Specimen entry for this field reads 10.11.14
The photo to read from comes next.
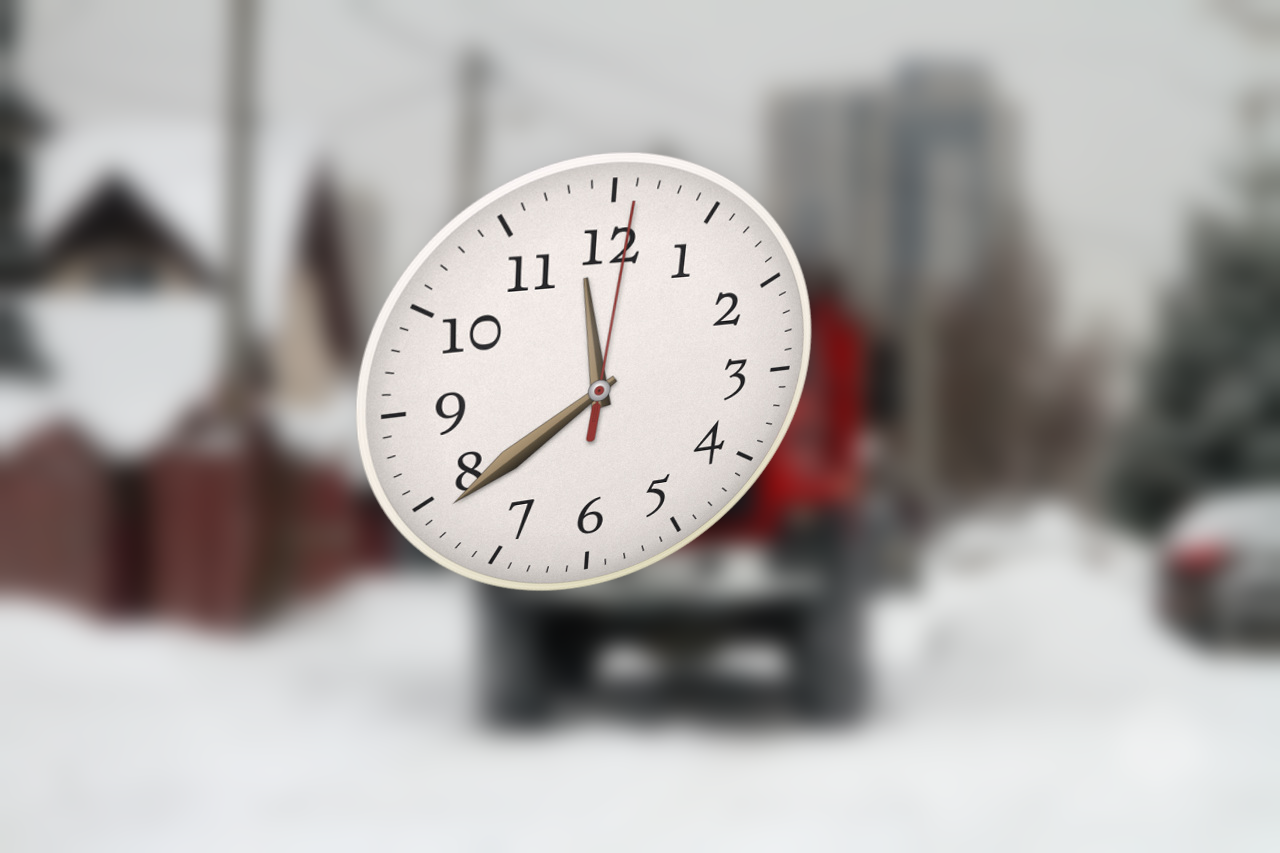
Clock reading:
11.39.01
